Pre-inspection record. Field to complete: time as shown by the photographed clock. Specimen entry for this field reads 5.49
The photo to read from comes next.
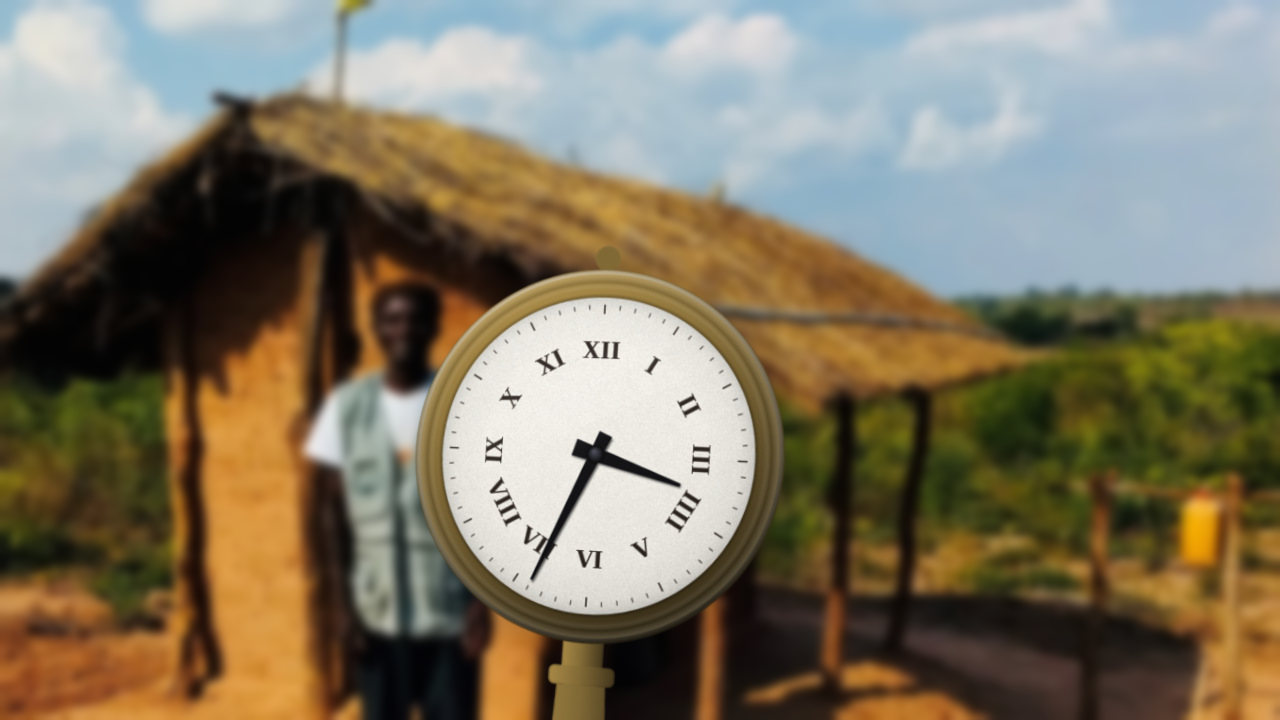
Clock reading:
3.34
